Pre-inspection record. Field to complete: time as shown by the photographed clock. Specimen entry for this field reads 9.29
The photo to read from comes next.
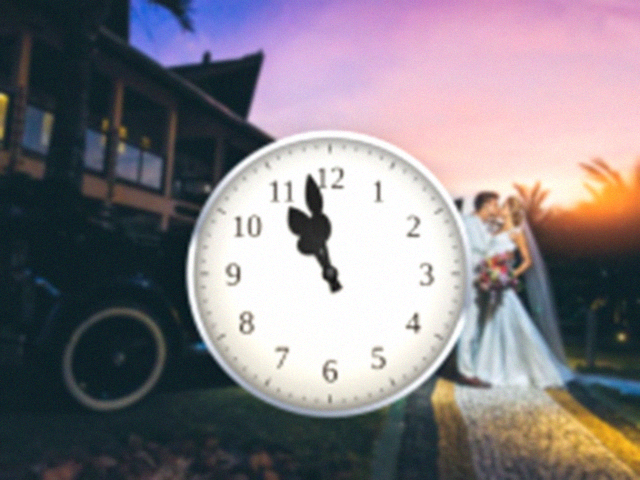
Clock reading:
10.58
